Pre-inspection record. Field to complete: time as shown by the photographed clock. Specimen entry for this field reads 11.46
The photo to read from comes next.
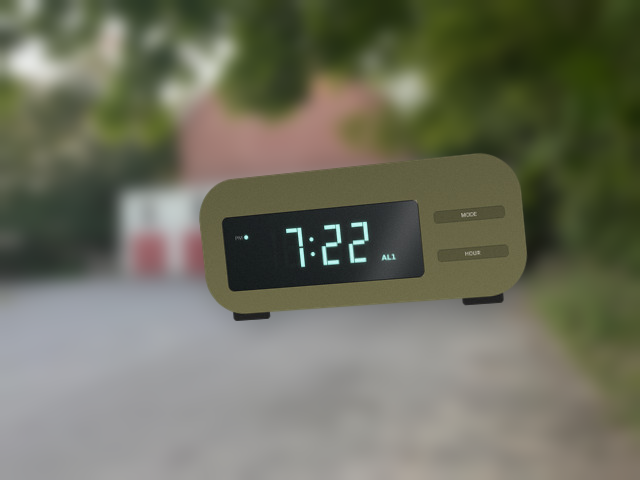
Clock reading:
7.22
